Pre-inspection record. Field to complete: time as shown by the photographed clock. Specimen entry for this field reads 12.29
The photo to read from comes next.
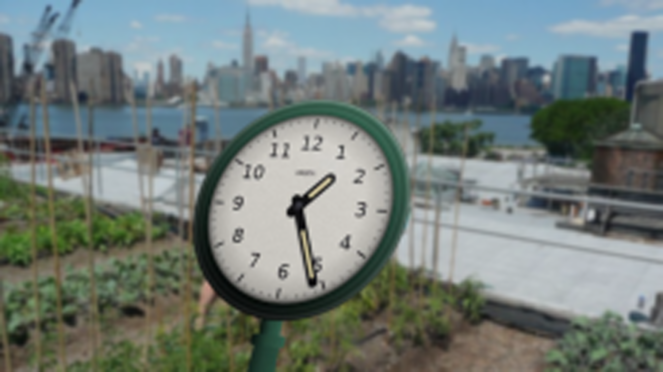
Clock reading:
1.26
